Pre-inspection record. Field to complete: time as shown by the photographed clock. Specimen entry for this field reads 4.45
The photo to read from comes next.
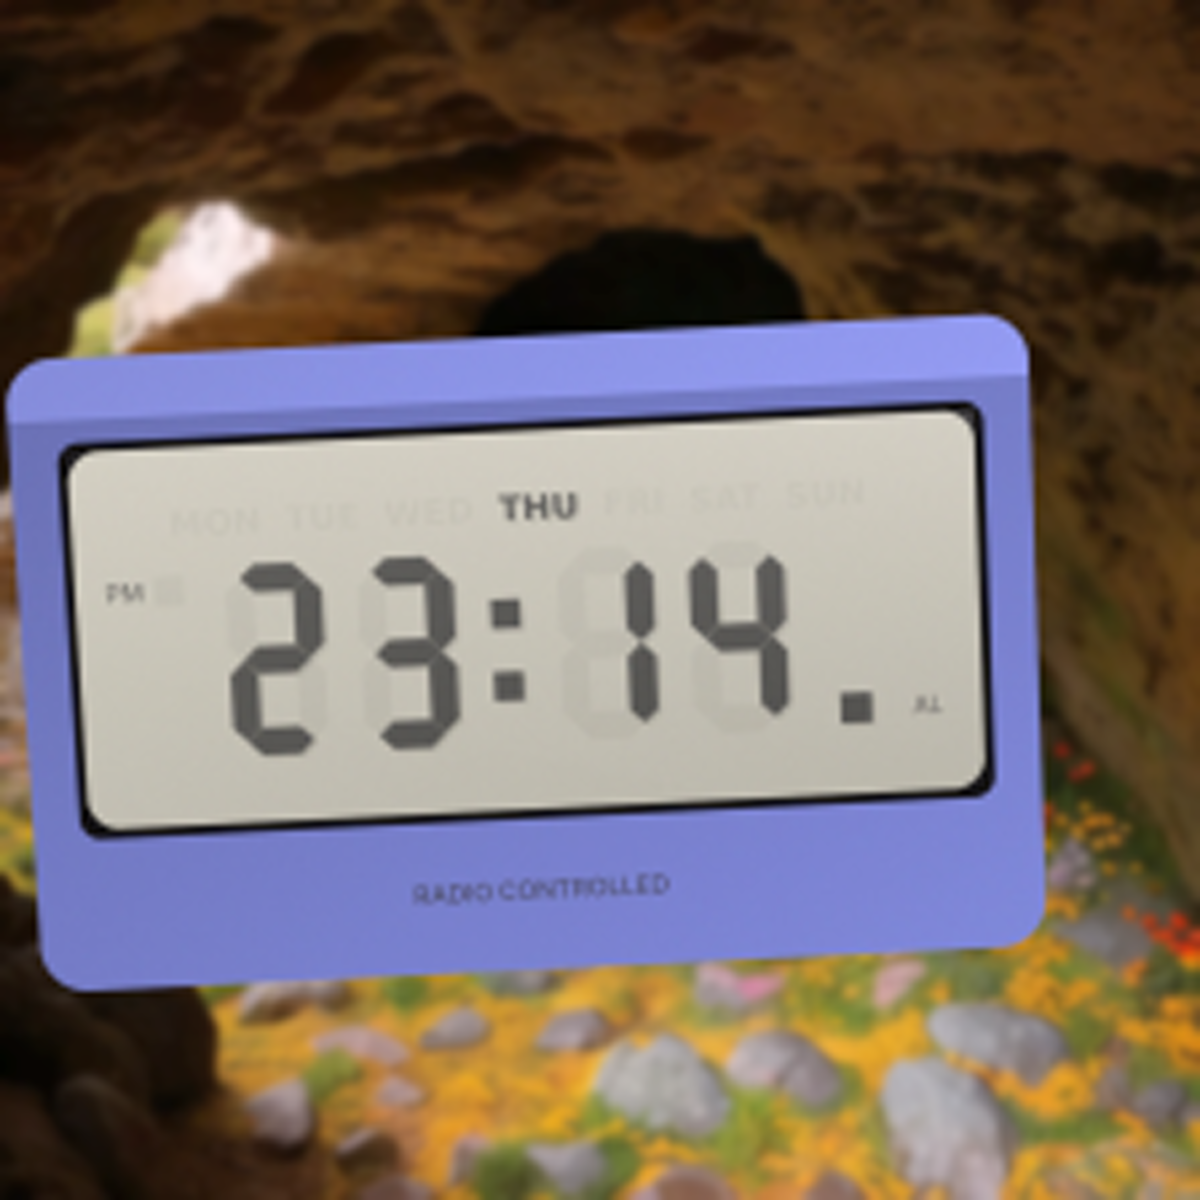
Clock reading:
23.14
